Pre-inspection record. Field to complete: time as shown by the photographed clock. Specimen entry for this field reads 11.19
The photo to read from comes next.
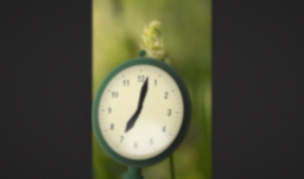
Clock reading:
7.02
